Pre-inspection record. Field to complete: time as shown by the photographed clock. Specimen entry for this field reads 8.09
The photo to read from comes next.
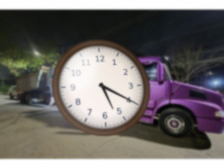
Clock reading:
5.20
